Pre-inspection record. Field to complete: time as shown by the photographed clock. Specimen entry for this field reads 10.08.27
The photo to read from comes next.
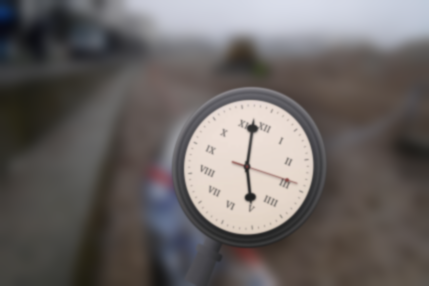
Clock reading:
4.57.14
